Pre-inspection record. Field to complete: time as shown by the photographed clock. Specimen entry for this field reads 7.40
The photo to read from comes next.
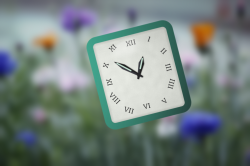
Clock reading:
12.52
